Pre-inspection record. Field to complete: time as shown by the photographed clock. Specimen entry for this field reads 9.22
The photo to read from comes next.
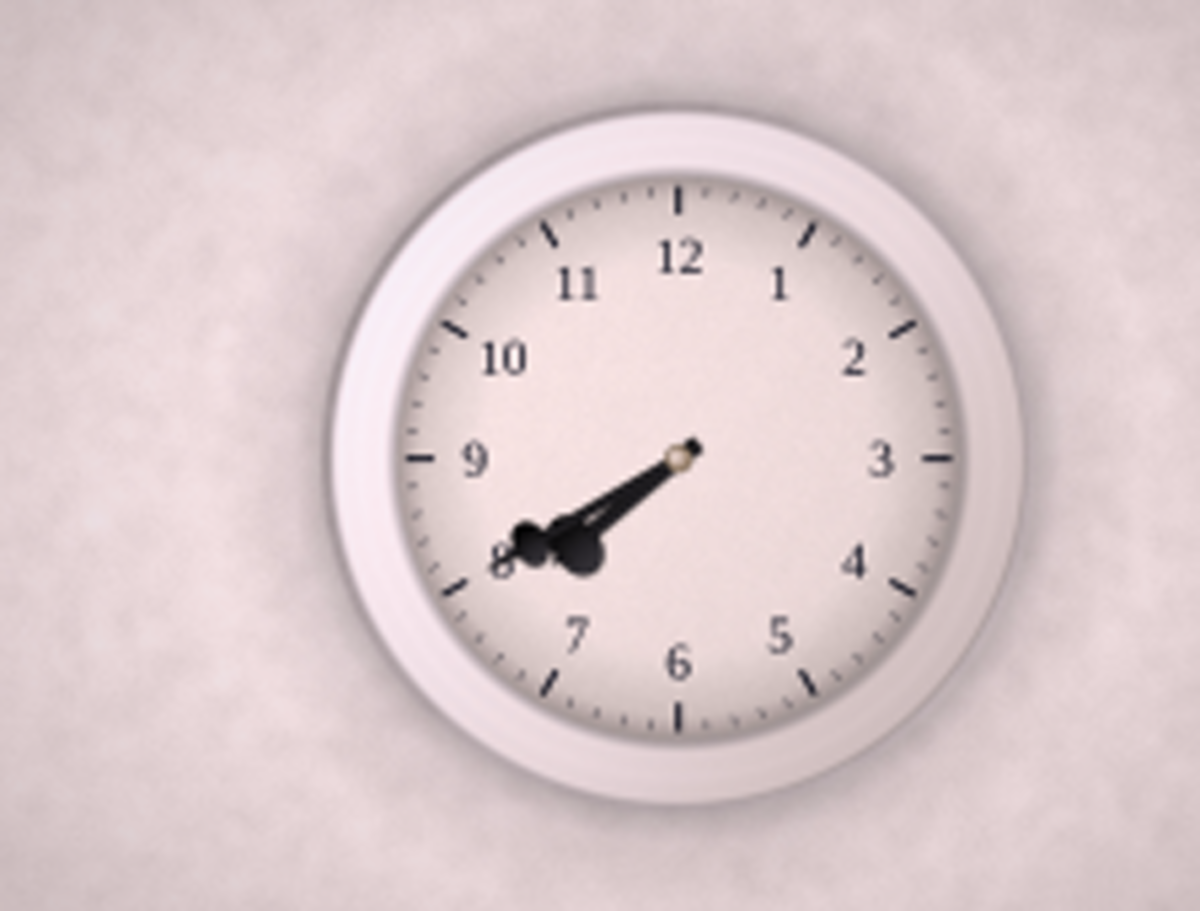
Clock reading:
7.40
